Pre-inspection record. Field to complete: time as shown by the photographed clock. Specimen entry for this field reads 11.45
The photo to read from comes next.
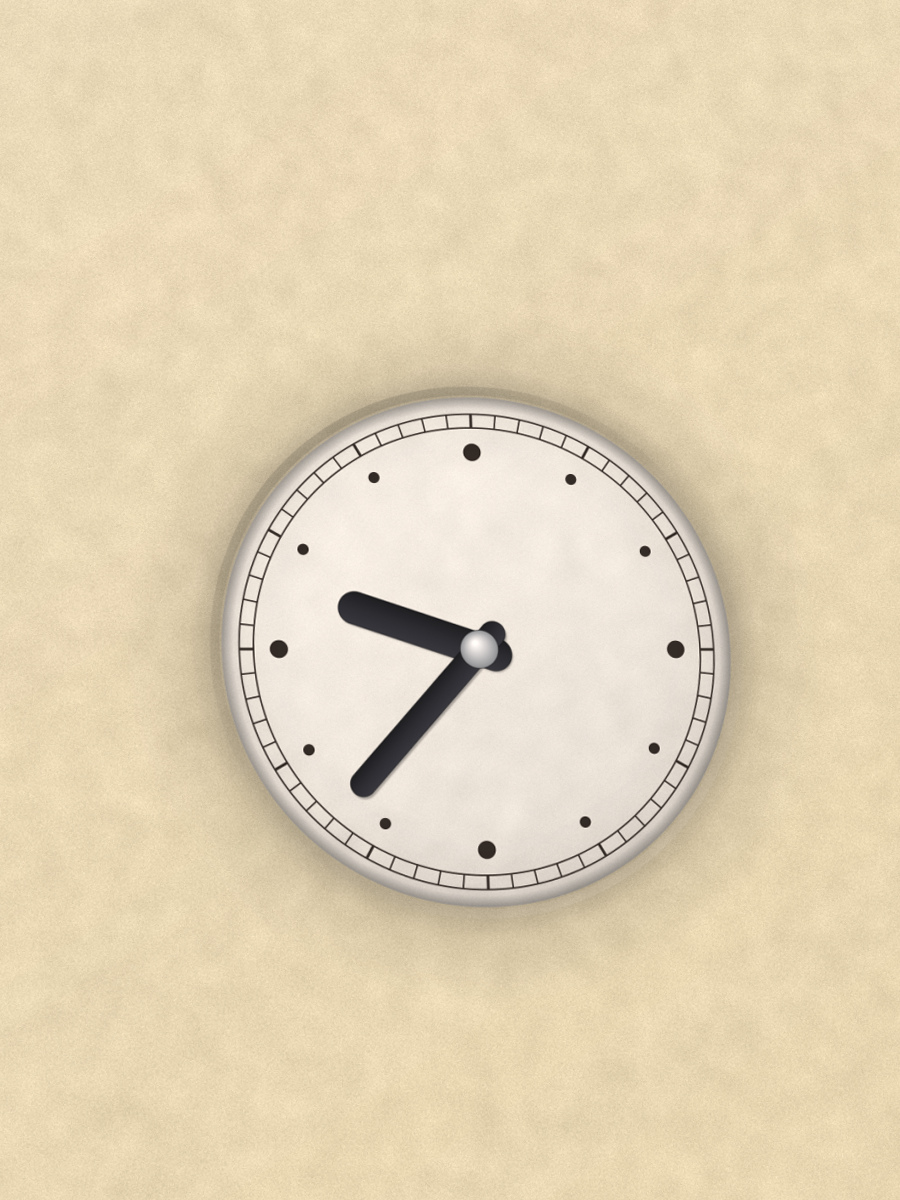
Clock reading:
9.37
